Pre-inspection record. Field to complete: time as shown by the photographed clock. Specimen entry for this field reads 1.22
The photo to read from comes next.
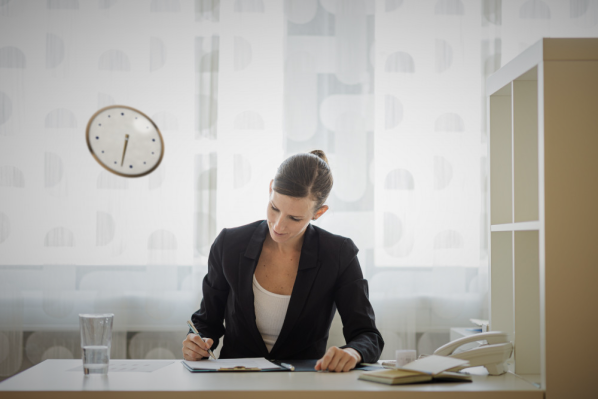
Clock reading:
6.33
